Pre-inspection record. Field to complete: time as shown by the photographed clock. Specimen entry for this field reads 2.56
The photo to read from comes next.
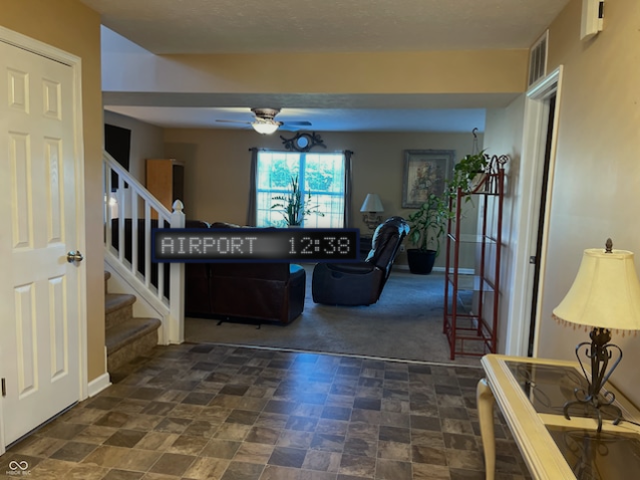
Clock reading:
12.38
